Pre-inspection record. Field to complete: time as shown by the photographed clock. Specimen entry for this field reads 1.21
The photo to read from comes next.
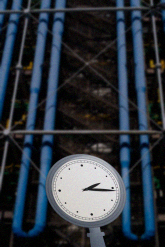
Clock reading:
2.16
